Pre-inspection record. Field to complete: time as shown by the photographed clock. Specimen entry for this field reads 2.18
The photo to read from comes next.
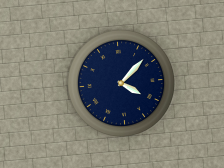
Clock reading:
4.08
